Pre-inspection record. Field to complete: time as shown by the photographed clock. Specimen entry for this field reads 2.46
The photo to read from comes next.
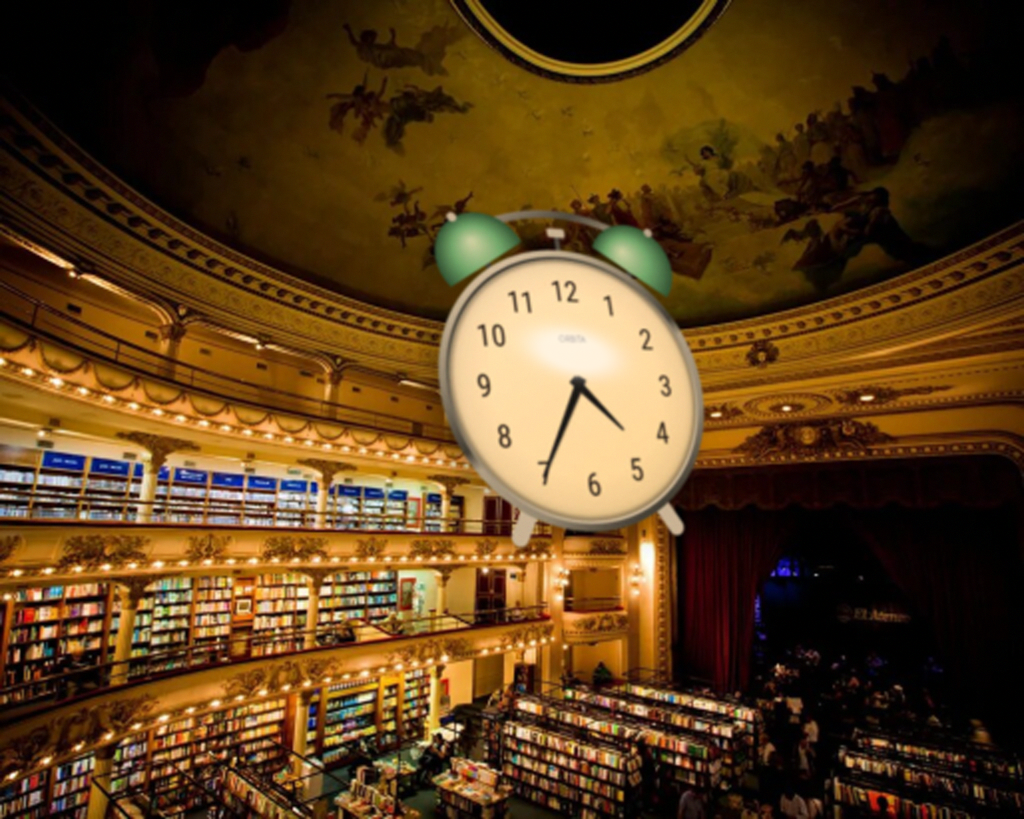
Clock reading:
4.35
